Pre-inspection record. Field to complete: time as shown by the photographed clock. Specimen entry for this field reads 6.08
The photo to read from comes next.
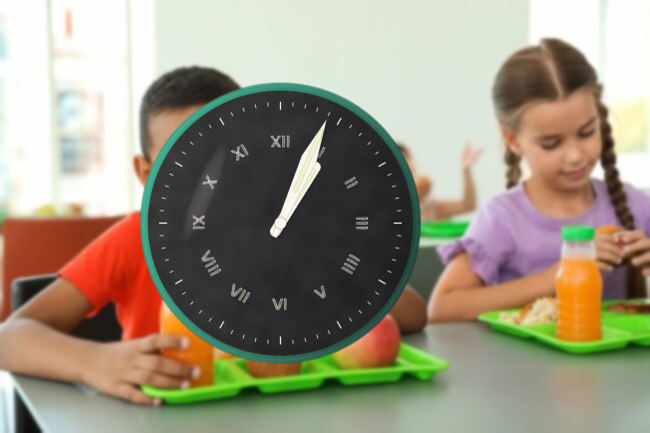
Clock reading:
1.04
